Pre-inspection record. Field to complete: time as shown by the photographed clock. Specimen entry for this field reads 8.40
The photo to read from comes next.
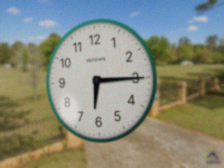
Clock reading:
6.15
